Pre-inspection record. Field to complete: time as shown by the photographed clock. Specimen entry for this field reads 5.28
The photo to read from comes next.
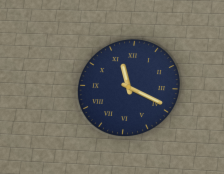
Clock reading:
11.19
